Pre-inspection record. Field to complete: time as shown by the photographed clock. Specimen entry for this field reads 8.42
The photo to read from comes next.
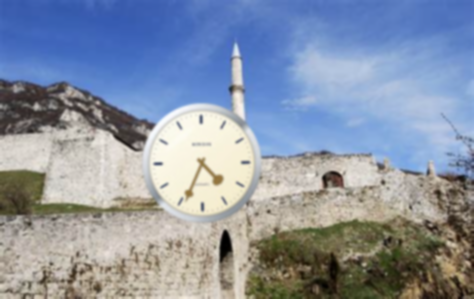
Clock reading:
4.34
